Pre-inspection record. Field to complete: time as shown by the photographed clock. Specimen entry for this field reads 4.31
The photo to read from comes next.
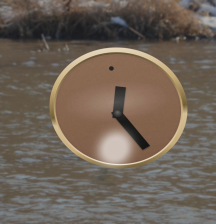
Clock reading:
12.25
